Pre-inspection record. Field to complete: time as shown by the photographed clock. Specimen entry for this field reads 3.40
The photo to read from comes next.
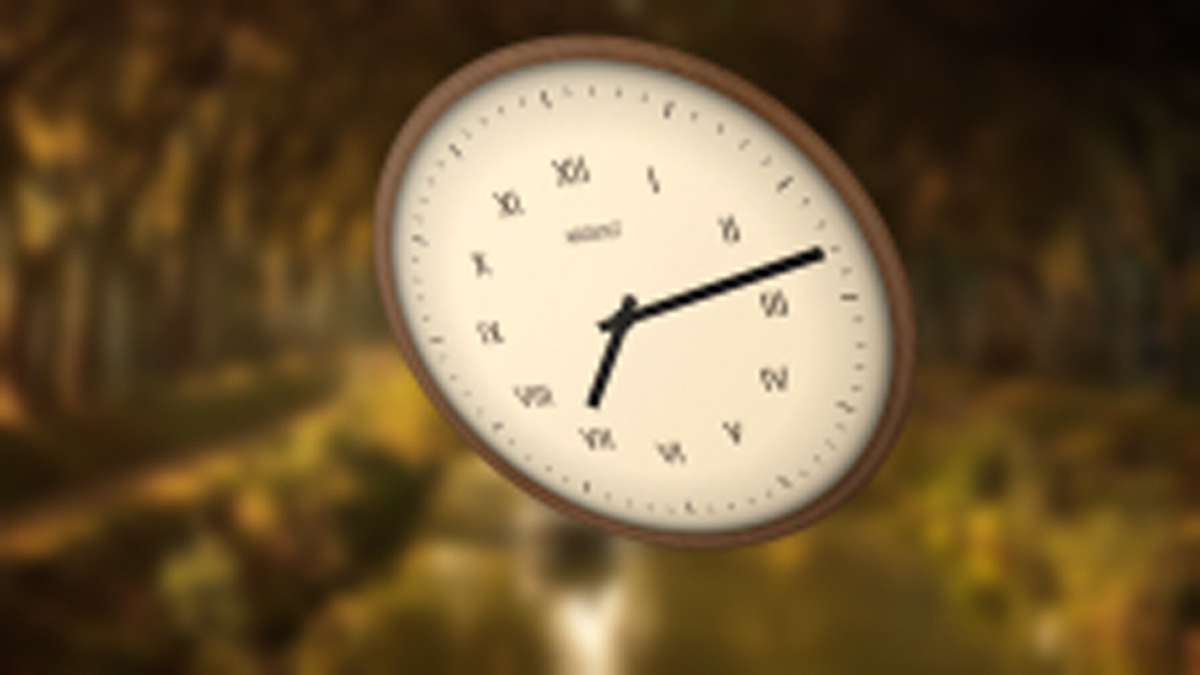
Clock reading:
7.13
